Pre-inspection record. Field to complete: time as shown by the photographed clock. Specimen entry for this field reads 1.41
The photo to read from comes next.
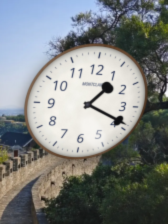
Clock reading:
1.19
